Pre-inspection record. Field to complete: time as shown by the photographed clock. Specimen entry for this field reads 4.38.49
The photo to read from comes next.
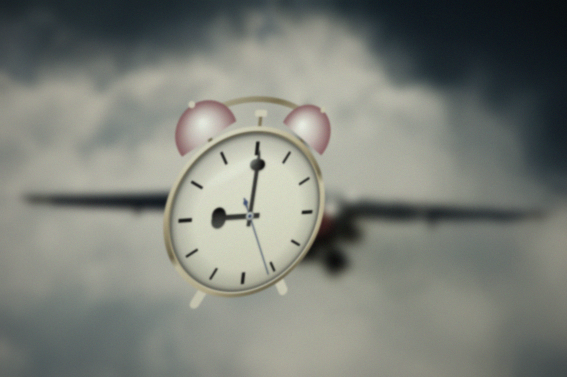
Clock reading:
9.00.26
